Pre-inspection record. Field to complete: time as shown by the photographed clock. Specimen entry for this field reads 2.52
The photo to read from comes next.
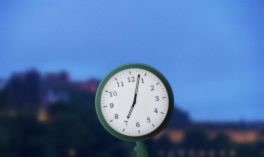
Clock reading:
7.03
